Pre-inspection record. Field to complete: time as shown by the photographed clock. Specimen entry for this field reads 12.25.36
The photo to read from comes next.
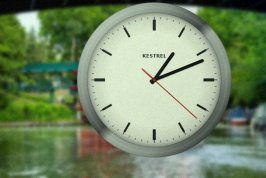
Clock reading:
1.11.22
